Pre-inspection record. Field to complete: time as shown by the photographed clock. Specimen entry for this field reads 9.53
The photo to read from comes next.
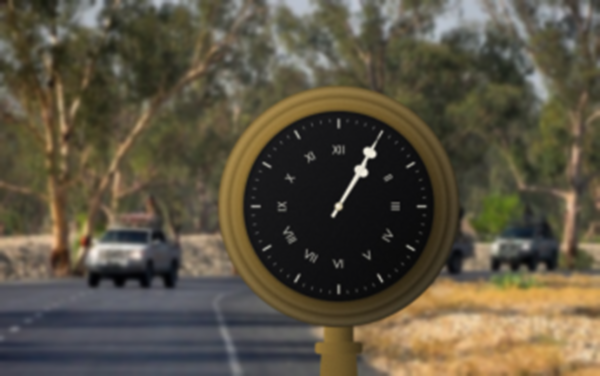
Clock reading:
1.05
